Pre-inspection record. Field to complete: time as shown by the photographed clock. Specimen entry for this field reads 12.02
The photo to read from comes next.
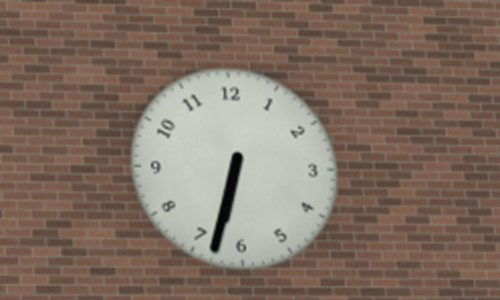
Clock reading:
6.33
